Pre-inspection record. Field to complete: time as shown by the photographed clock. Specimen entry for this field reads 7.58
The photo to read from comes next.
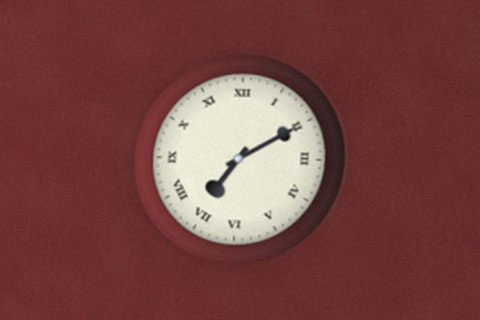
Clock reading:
7.10
